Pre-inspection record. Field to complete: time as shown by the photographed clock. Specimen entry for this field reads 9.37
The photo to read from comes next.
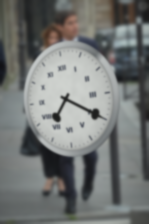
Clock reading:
7.20
